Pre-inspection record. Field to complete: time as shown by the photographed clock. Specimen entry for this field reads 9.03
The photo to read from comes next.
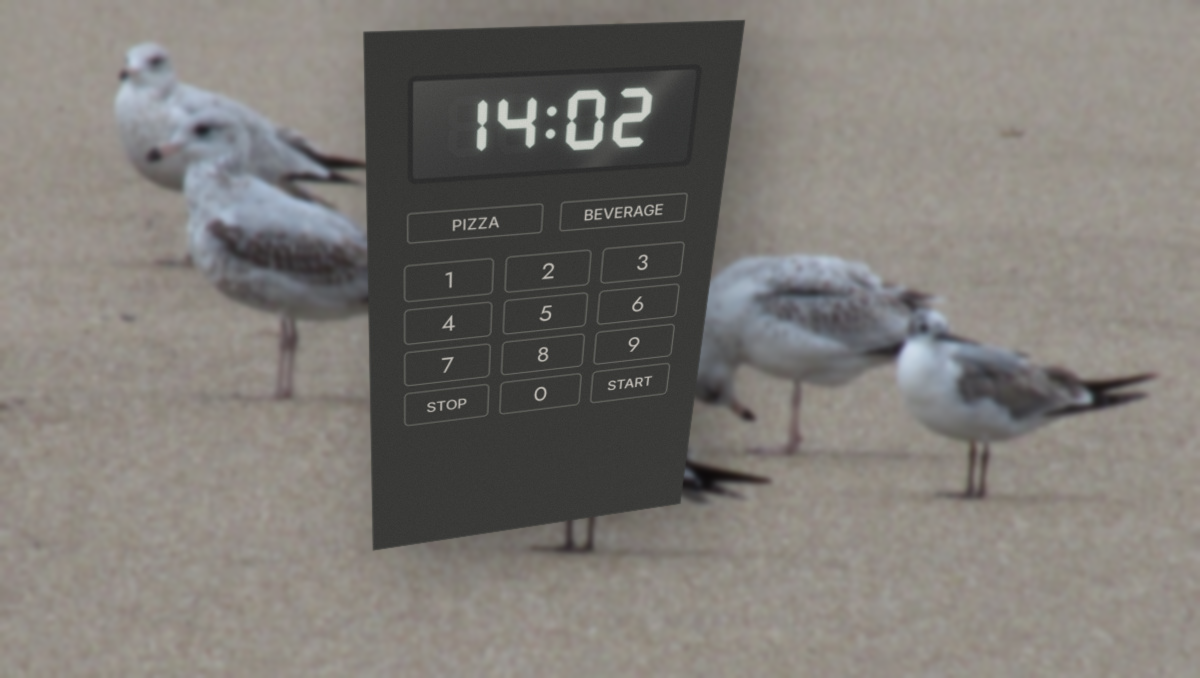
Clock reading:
14.02
